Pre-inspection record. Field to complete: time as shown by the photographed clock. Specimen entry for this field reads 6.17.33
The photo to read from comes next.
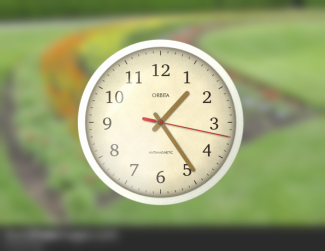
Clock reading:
1.24.17
